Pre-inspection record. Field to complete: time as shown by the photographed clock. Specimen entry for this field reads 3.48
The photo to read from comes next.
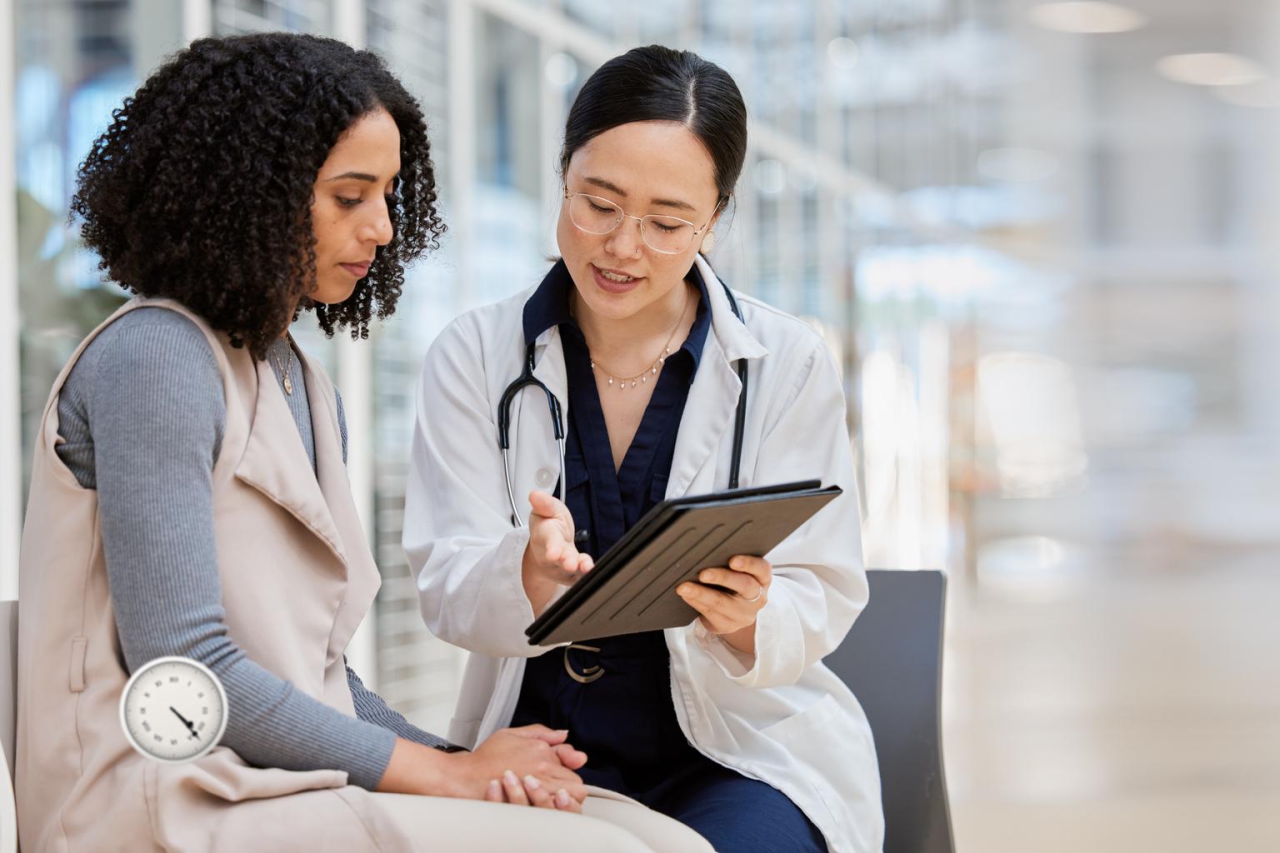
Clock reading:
4.23
